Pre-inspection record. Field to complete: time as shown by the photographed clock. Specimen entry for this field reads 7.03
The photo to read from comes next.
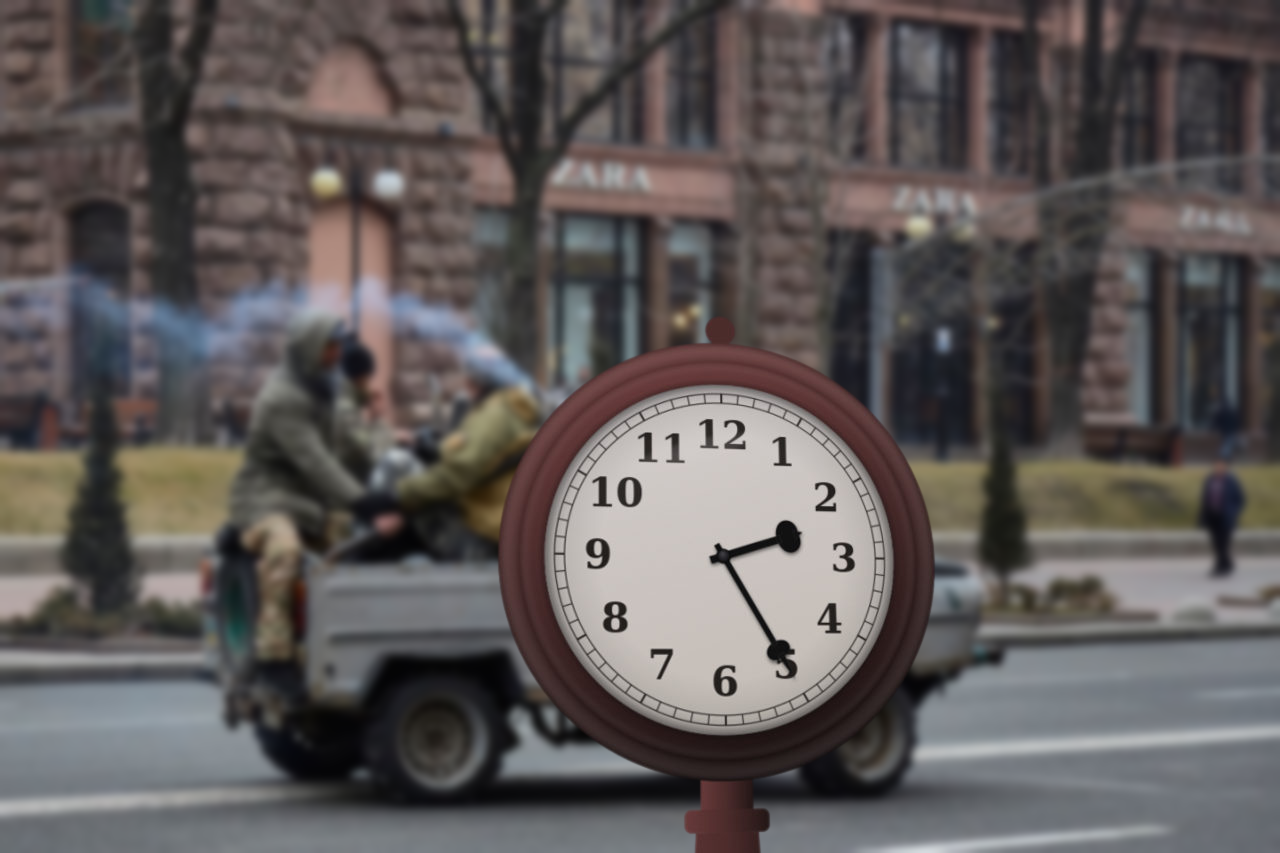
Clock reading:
2.25
